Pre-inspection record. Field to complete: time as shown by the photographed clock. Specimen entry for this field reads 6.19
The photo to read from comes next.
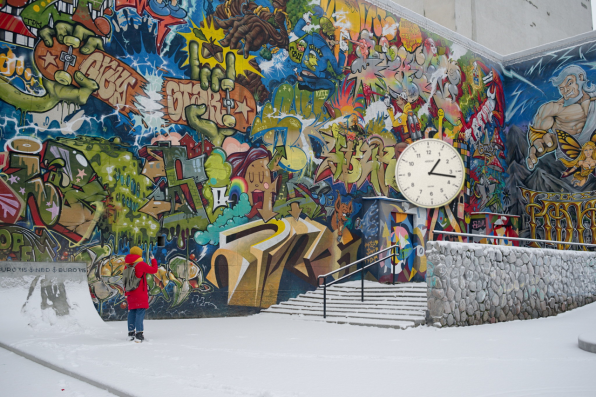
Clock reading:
1.17
